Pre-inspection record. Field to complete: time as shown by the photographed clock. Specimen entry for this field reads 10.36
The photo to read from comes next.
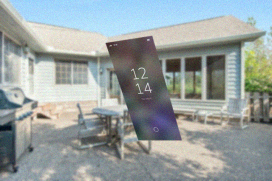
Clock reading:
12.14
